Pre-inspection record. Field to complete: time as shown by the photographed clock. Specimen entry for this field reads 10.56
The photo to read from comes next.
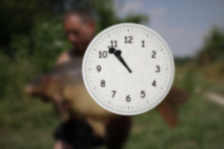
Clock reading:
10.53
